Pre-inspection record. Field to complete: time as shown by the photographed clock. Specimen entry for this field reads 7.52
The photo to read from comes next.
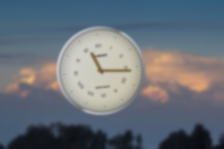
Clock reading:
11.16
